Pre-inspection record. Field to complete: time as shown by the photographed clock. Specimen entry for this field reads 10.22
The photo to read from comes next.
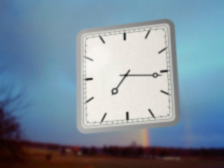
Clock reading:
7.16
